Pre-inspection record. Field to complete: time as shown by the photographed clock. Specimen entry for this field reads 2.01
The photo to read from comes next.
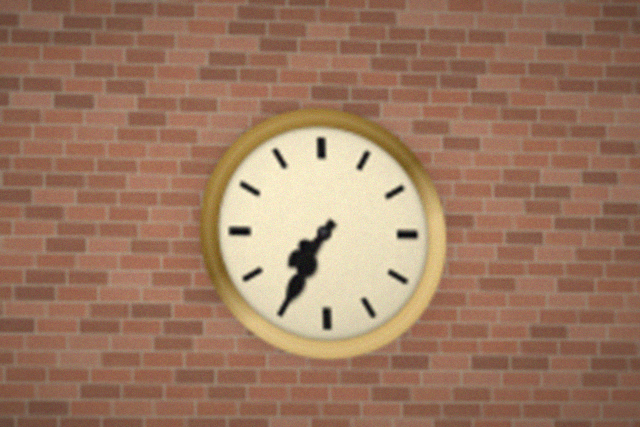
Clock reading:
7.35
